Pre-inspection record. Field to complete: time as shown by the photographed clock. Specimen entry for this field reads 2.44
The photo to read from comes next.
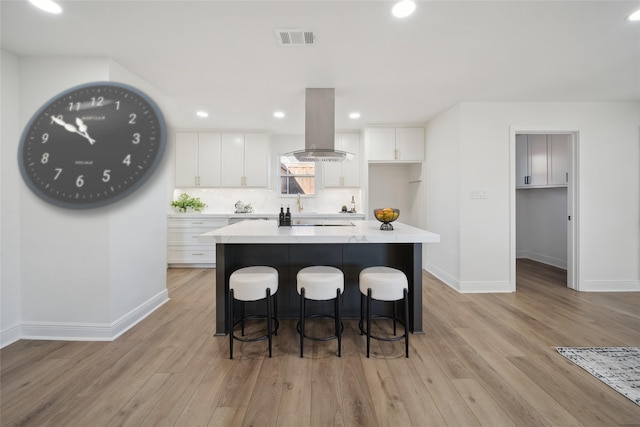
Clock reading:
10.50
